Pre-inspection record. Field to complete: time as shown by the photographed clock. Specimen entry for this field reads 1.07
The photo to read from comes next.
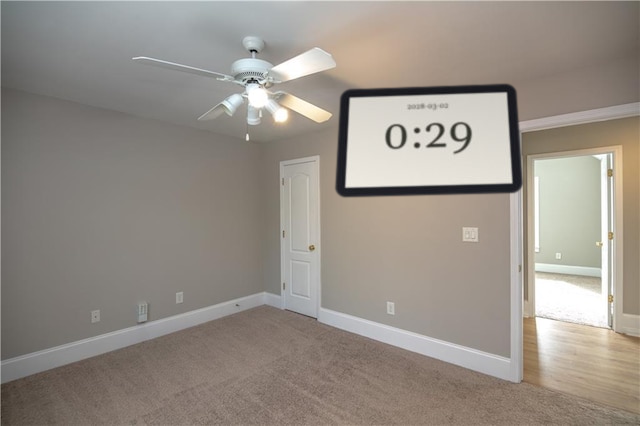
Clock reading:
0.29
